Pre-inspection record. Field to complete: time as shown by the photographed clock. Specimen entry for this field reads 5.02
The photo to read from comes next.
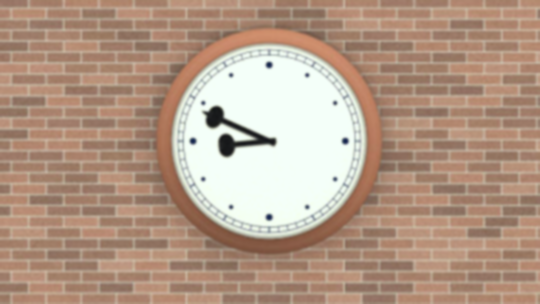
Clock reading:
8.49
